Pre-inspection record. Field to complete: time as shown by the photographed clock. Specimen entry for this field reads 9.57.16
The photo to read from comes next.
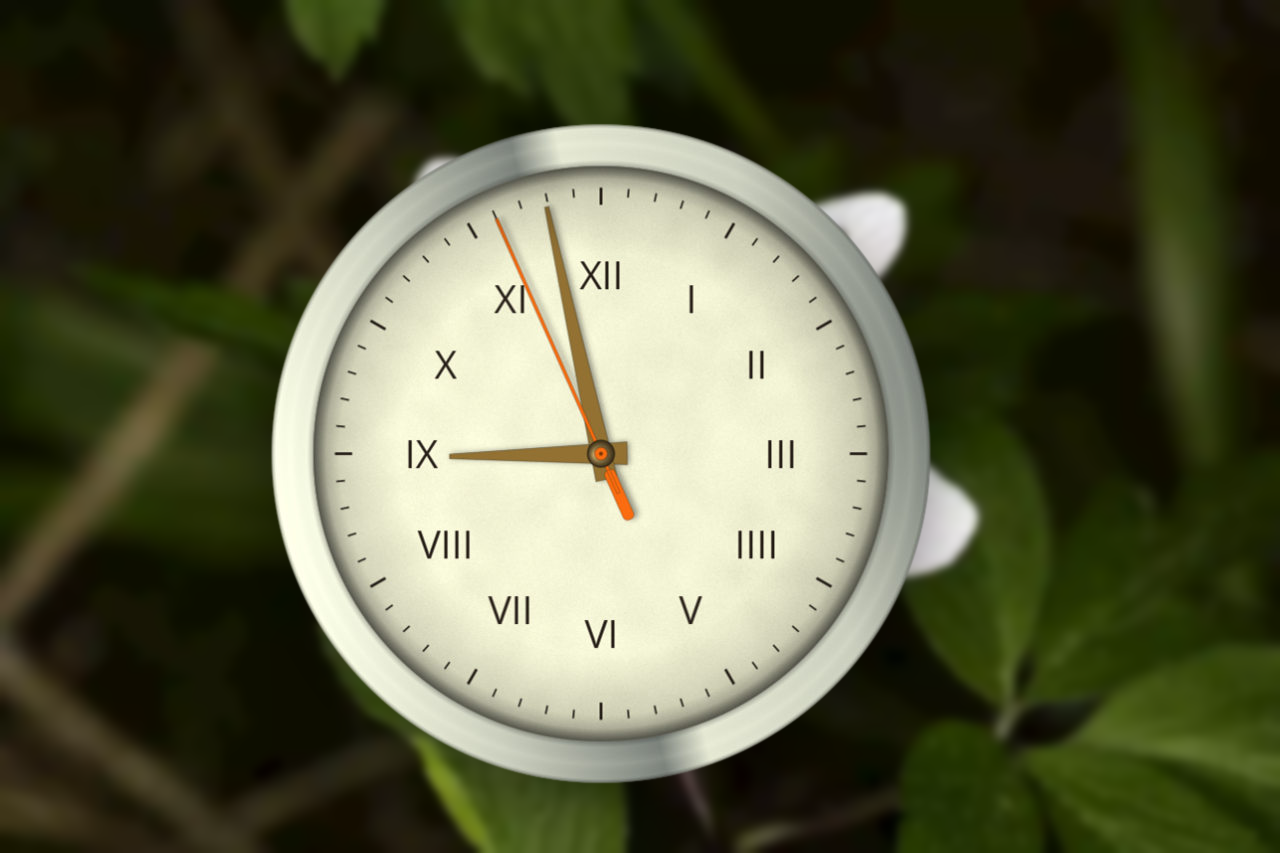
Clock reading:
8.57.56
